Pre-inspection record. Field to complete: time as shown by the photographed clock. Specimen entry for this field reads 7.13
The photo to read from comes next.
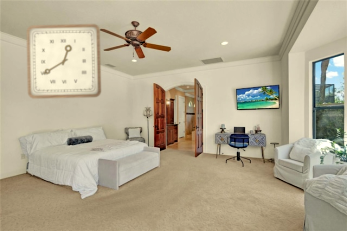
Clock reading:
12.40
